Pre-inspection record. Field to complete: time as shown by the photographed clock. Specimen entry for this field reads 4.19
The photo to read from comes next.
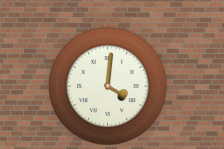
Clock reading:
4.01
